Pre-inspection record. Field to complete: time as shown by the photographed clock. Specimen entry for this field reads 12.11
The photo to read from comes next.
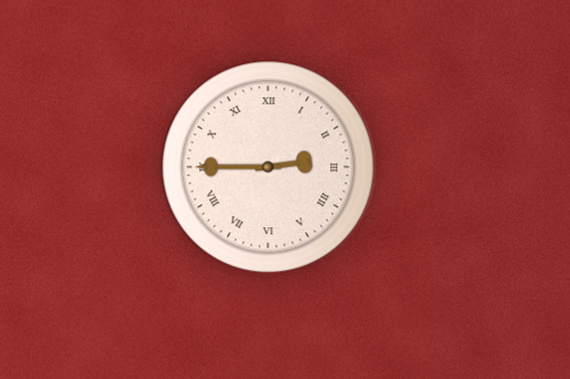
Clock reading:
2.45
